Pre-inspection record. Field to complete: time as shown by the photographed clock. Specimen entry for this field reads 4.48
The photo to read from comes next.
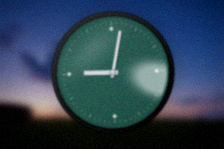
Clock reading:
9.02
